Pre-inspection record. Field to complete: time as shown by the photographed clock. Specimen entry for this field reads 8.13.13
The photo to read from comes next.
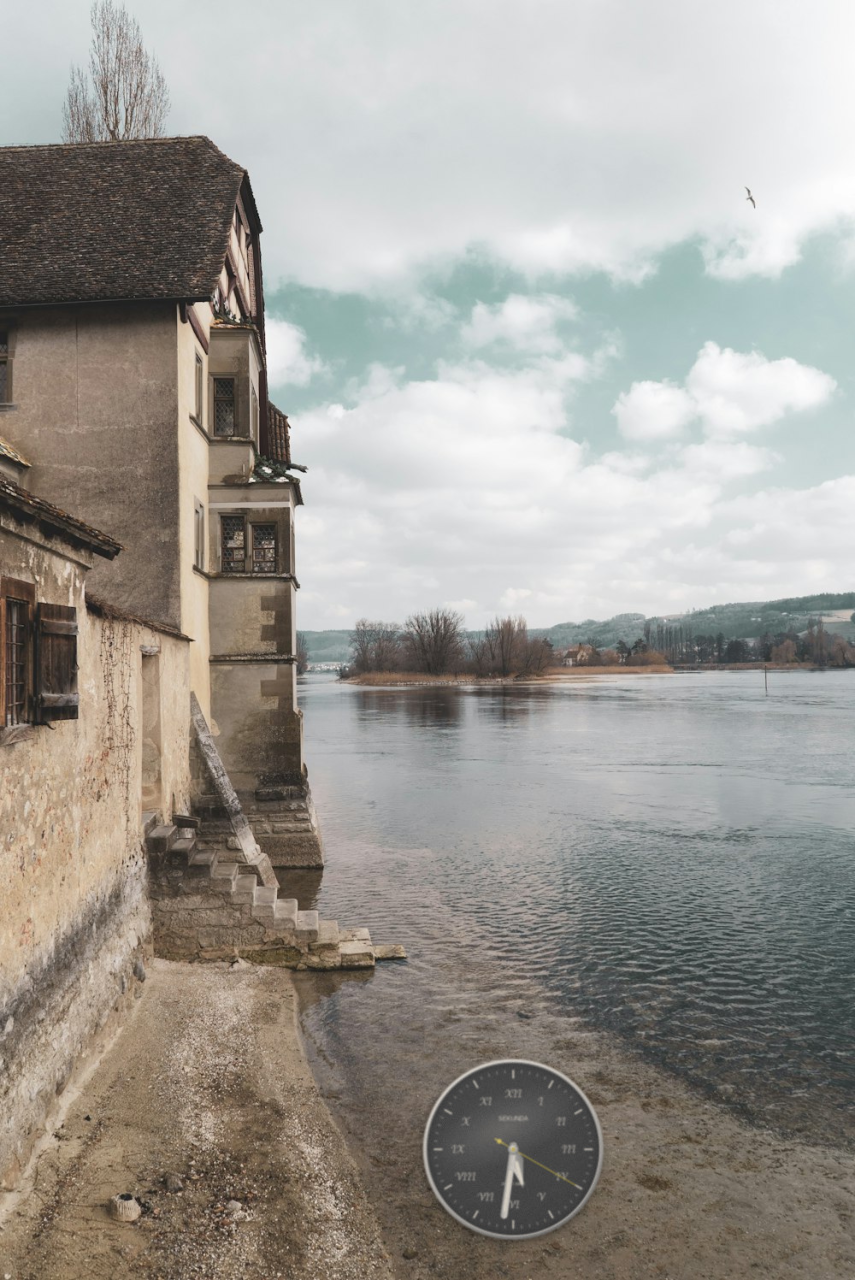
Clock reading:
5.31.20
